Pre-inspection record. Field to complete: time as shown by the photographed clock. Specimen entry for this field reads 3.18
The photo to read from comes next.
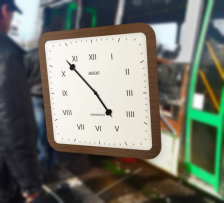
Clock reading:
4.53
